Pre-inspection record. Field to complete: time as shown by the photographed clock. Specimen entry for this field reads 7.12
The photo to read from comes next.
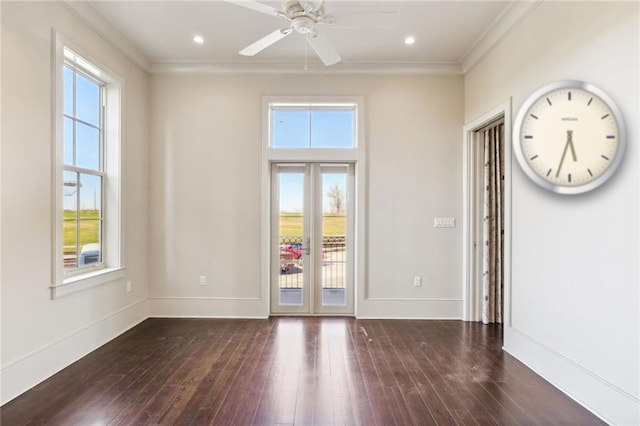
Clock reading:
5.33
